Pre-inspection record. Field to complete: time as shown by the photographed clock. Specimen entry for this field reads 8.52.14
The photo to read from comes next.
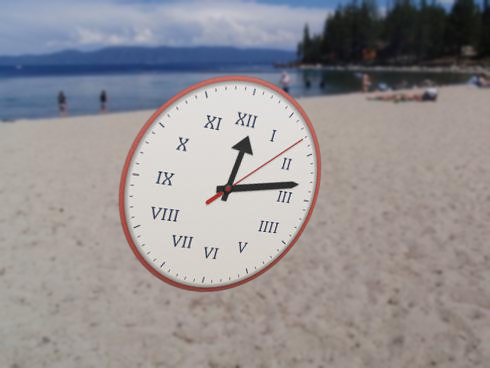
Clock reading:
12.13.08
